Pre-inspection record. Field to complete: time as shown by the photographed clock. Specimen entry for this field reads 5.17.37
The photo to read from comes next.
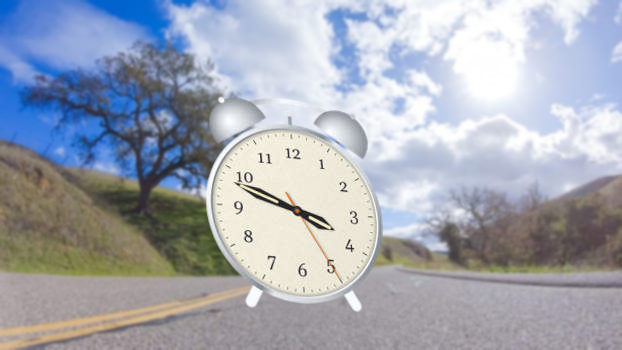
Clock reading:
3.48.25
